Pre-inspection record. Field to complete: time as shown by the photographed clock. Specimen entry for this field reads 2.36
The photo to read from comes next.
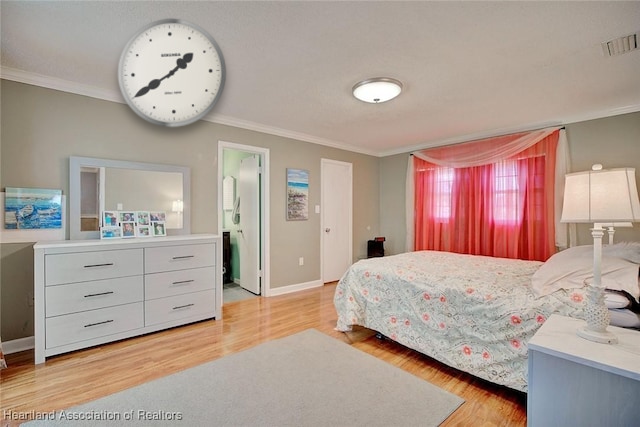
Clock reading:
1.40
